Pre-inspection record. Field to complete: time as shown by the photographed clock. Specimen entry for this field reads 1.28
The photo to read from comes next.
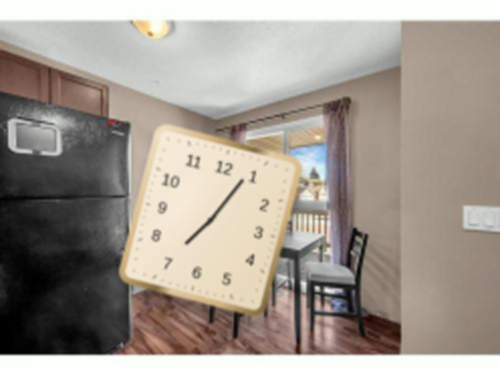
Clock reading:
7.04
